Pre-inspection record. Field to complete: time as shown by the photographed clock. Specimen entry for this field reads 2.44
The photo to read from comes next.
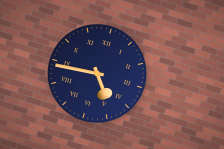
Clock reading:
4.44
